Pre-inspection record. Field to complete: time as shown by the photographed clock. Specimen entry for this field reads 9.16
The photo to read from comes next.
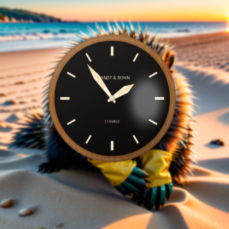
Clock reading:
1.54
